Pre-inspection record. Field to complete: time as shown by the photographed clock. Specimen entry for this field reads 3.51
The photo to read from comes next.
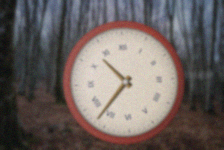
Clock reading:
10.37
